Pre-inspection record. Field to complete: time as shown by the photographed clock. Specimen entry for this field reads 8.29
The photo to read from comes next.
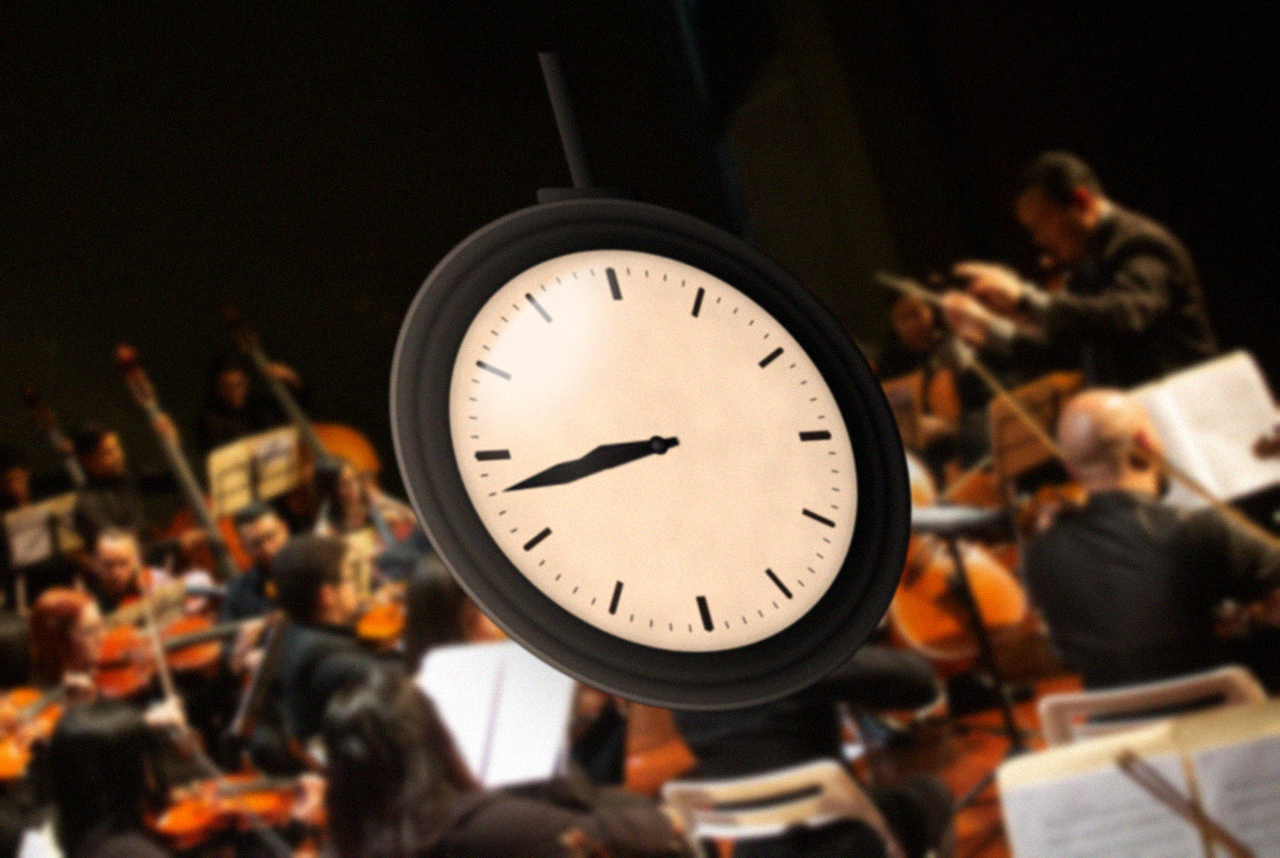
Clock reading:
8.43
